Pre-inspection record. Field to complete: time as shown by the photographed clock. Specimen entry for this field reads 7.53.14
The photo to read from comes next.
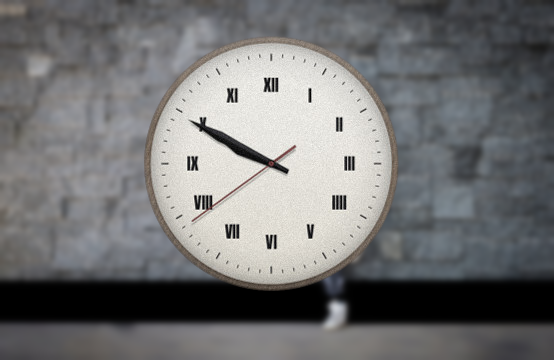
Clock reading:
9.49.39
